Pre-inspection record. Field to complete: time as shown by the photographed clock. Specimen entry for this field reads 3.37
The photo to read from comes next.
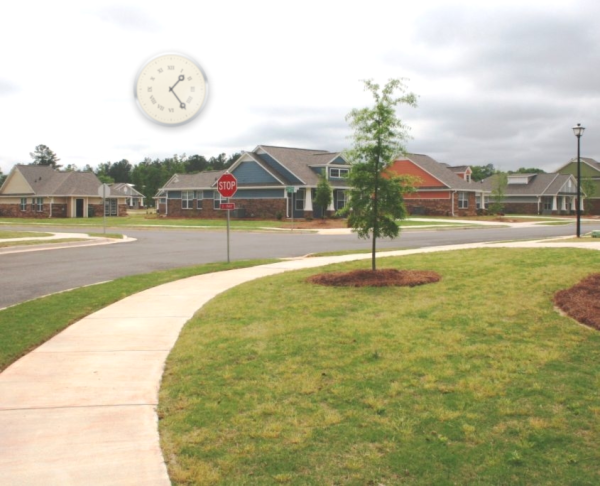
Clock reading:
1.24
